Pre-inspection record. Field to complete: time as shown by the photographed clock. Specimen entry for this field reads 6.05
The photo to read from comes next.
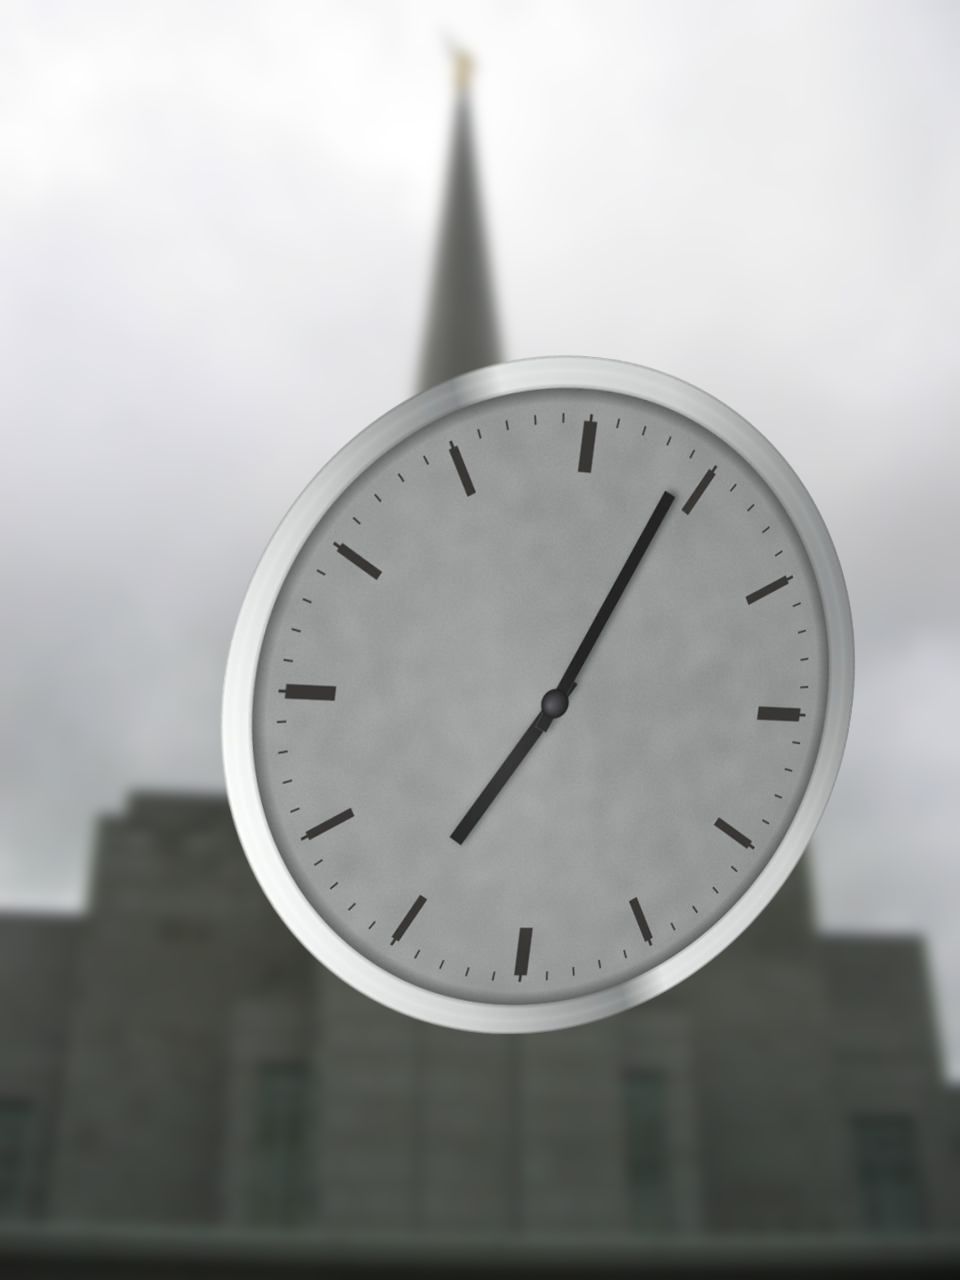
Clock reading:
7.04
